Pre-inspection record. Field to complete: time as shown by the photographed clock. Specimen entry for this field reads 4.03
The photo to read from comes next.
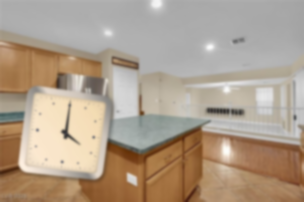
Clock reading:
4.00
